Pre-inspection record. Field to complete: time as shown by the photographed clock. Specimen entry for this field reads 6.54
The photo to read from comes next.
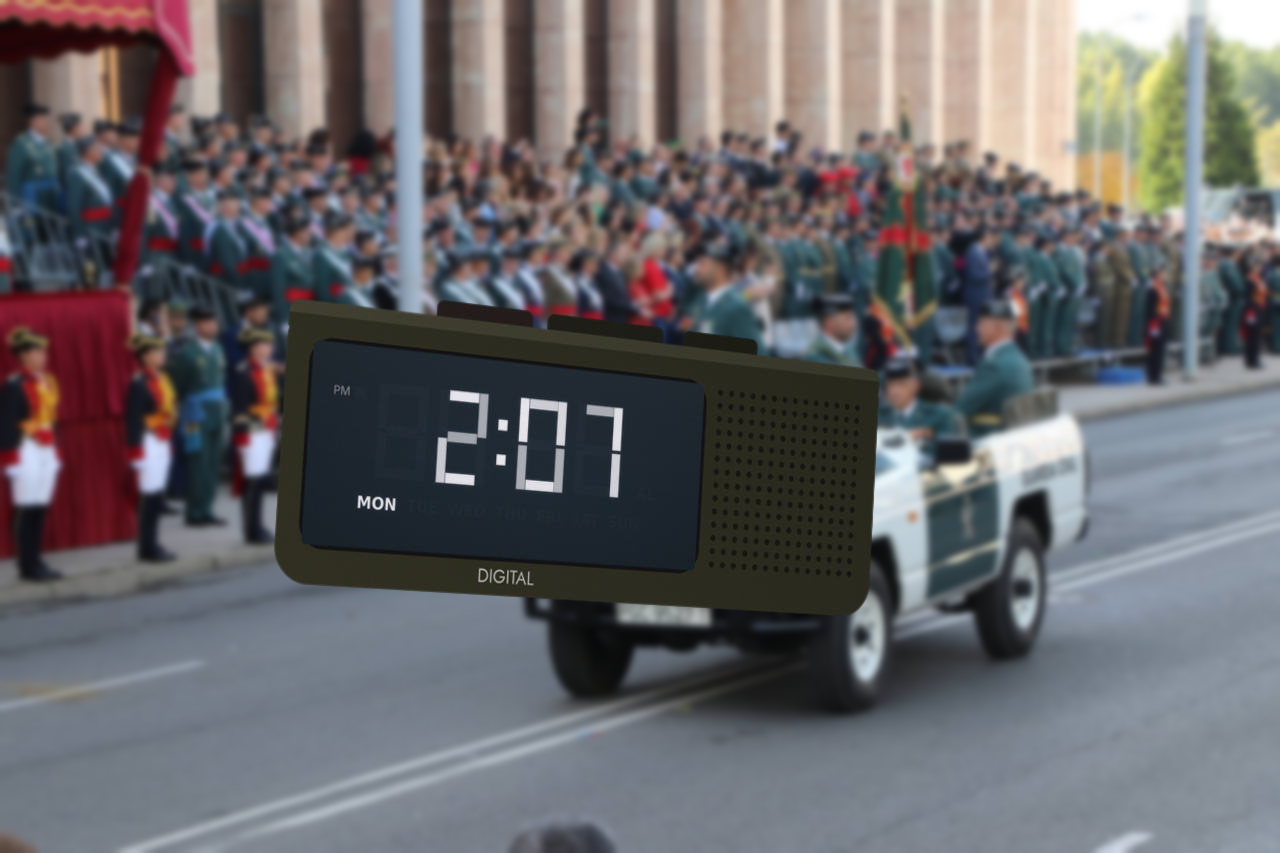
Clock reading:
2.07
